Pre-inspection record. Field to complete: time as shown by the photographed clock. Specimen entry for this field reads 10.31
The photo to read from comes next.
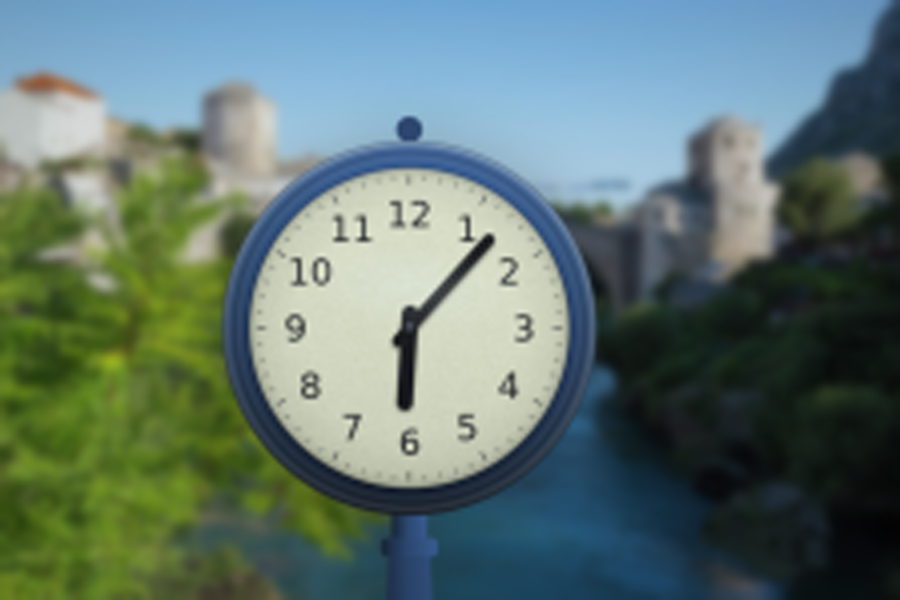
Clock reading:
6.07
